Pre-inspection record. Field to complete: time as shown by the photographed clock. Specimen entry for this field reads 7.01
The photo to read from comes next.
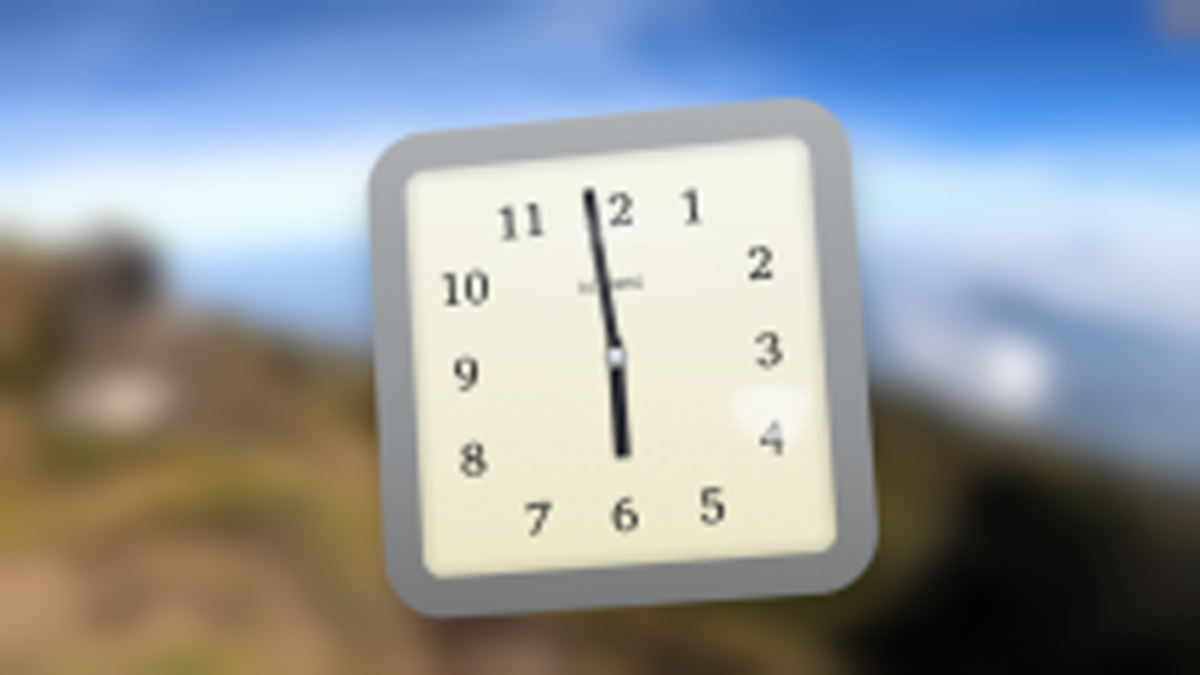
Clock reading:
5.59
